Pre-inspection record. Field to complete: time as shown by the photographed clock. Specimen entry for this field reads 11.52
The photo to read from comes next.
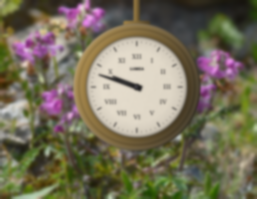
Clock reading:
9.48
